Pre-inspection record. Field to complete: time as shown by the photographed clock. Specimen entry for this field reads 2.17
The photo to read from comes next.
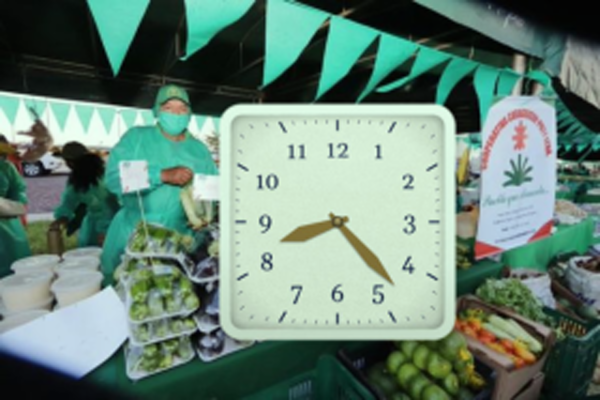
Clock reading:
8.23
